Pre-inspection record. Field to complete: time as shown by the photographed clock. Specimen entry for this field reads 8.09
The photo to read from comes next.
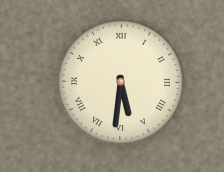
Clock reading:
5.31
